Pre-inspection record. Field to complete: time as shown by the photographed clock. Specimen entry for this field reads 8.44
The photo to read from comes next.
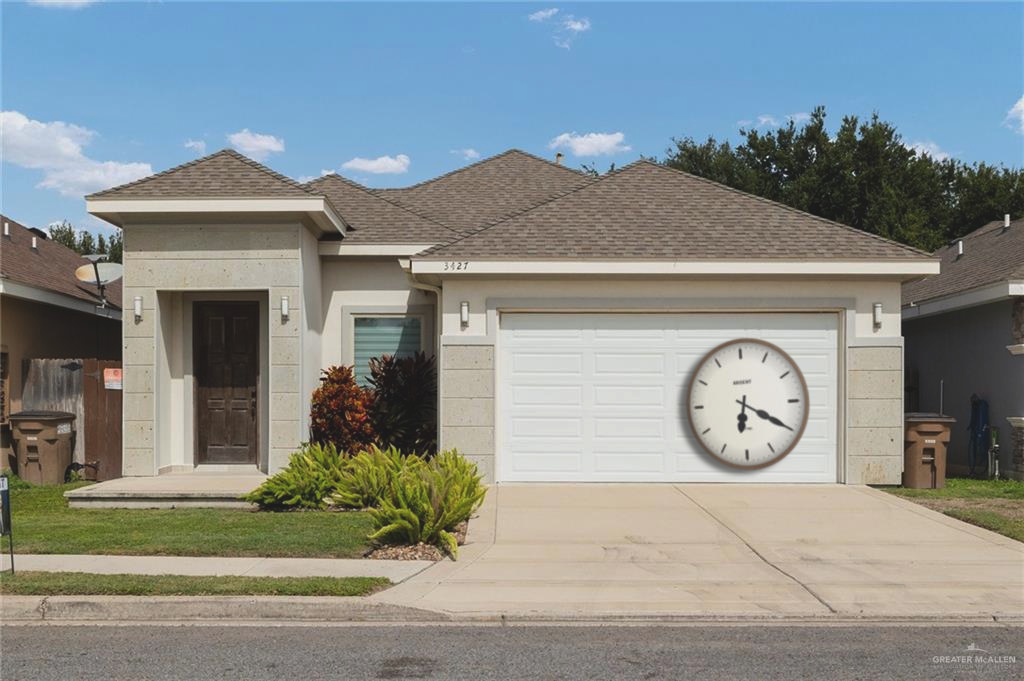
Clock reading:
6.20
